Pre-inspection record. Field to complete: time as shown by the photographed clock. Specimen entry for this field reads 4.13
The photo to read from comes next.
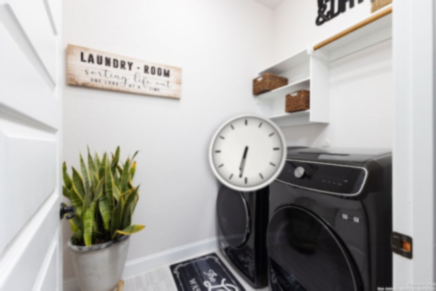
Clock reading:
6.32
